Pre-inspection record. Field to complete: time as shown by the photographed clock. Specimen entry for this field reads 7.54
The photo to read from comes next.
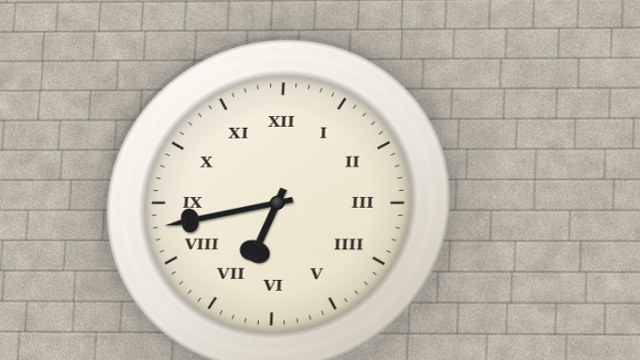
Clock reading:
6.43
